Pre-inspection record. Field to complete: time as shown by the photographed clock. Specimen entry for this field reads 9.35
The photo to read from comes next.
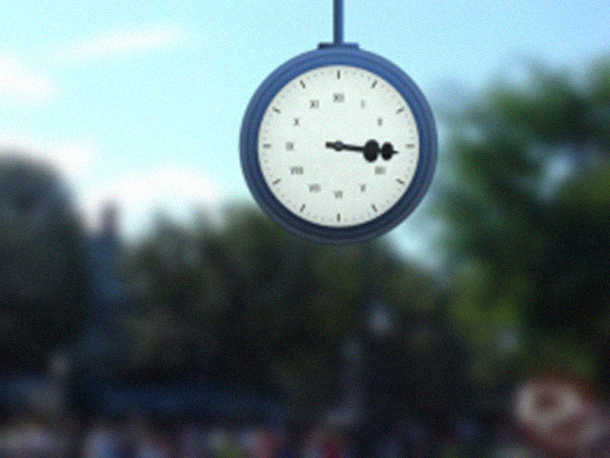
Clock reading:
3.16
